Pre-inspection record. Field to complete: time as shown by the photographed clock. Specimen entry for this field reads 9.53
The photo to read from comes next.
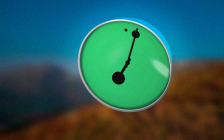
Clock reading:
7.03
